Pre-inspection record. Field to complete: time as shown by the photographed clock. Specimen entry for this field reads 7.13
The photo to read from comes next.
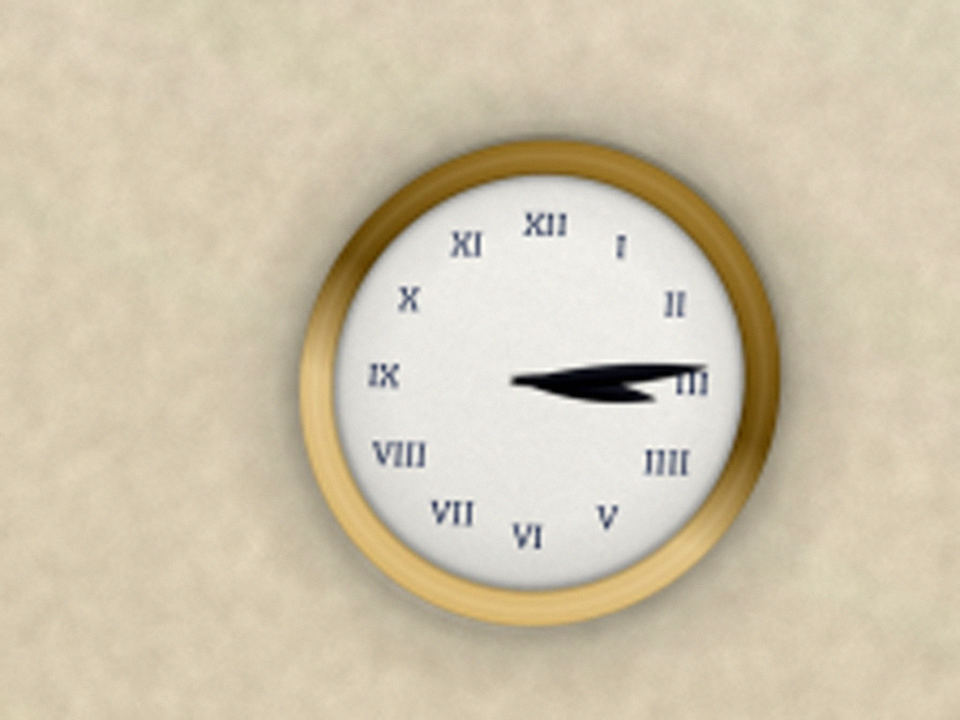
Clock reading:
3.14
